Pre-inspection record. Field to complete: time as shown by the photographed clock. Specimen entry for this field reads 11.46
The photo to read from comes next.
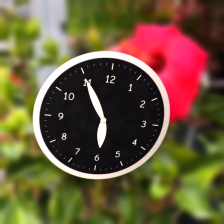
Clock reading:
5.55
